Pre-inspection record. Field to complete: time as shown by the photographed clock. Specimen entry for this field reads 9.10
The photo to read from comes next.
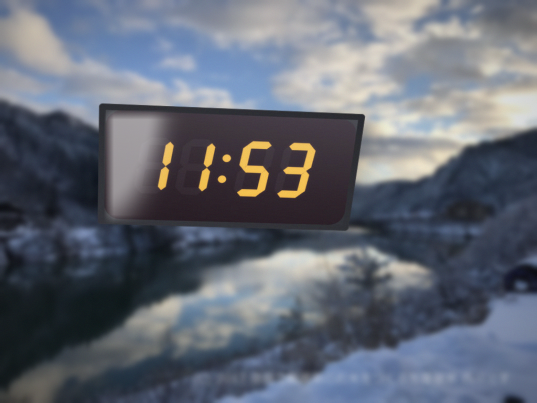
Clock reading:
11.53
